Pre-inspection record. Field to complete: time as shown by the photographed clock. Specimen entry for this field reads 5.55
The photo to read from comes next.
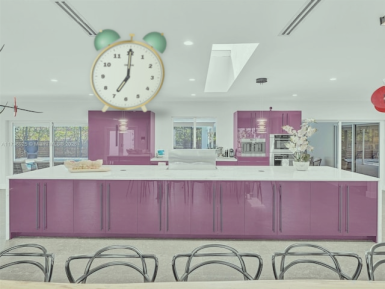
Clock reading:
7.00
